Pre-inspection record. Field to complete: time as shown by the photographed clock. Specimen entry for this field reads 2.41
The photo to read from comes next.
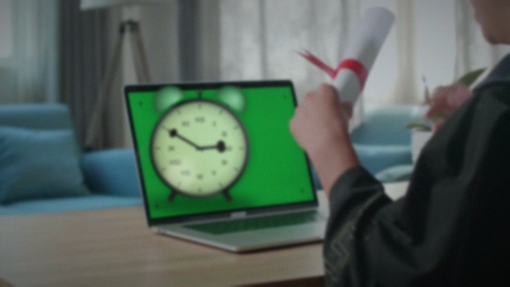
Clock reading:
2.50
